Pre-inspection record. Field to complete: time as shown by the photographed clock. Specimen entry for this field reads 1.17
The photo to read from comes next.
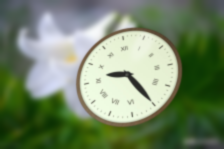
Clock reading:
9.25
